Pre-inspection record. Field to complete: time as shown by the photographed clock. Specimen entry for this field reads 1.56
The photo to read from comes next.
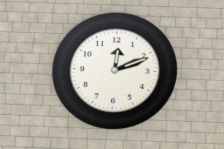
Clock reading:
12.11
